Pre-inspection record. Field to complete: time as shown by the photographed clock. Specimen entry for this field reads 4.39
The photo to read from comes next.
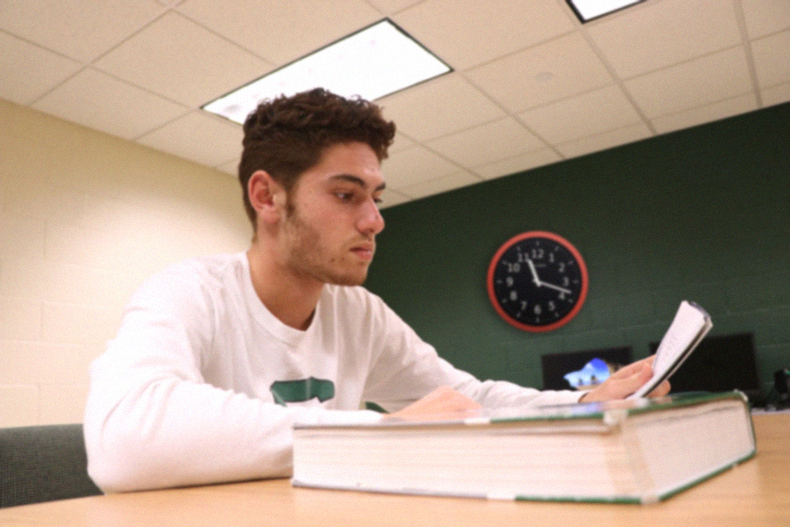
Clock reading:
11.18
